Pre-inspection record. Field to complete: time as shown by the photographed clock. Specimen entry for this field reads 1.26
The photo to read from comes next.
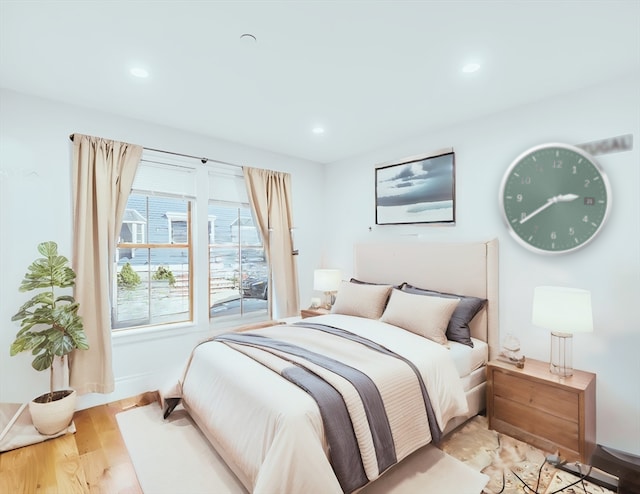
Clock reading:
2.39
